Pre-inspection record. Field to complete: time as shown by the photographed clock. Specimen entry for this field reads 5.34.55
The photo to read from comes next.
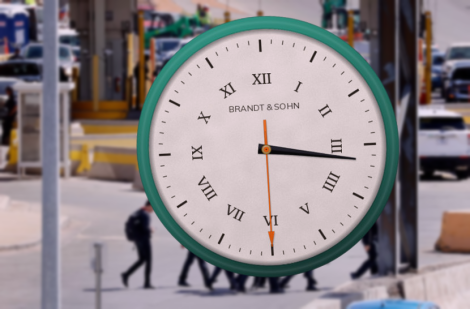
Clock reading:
3.16.30
